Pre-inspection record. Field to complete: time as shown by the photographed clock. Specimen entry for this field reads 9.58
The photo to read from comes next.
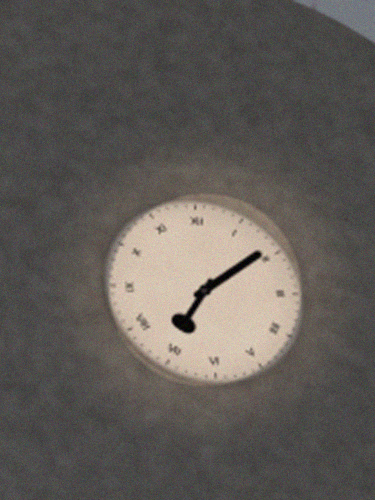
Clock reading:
7.09
